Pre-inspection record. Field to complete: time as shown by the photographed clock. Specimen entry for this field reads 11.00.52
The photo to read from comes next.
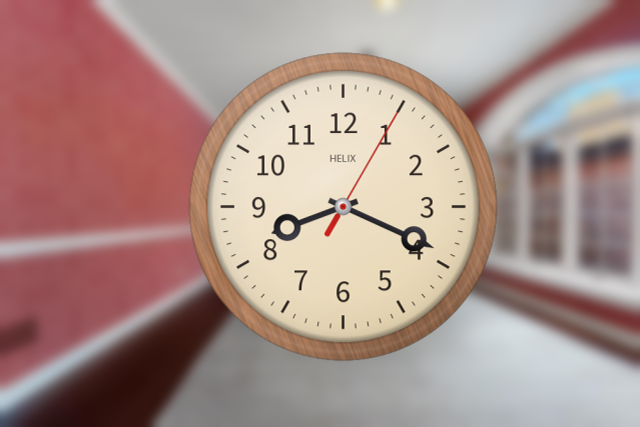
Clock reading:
8.19.05
